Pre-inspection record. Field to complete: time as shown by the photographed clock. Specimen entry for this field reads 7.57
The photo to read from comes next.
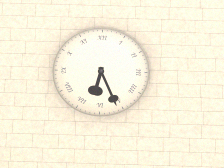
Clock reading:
6.26
